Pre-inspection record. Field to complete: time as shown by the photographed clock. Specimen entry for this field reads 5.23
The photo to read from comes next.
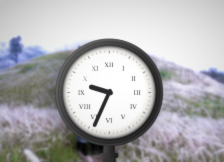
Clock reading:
9.34
